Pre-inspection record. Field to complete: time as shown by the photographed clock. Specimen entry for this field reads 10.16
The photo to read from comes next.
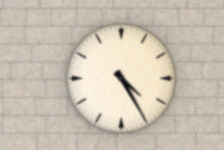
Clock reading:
4.25
